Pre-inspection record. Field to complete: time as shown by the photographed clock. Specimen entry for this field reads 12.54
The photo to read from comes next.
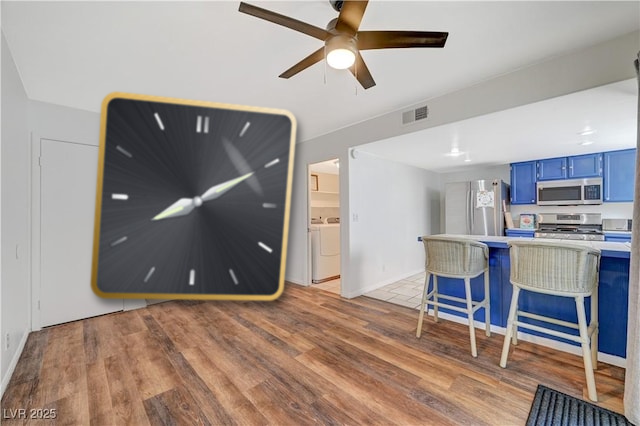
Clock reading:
8.10
